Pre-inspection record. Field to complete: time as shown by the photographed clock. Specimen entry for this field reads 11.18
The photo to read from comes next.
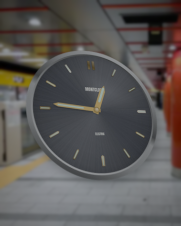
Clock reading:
12.46
